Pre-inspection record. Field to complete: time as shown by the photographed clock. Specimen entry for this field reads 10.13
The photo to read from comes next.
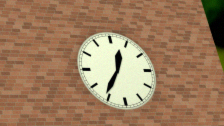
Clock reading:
12.36
